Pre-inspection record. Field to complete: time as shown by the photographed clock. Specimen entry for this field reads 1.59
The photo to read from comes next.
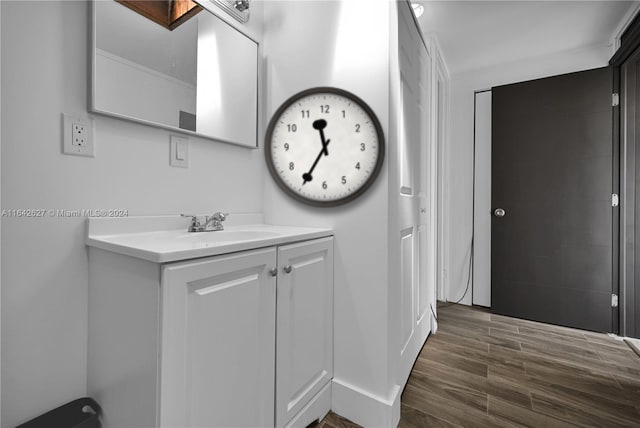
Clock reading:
11.35
